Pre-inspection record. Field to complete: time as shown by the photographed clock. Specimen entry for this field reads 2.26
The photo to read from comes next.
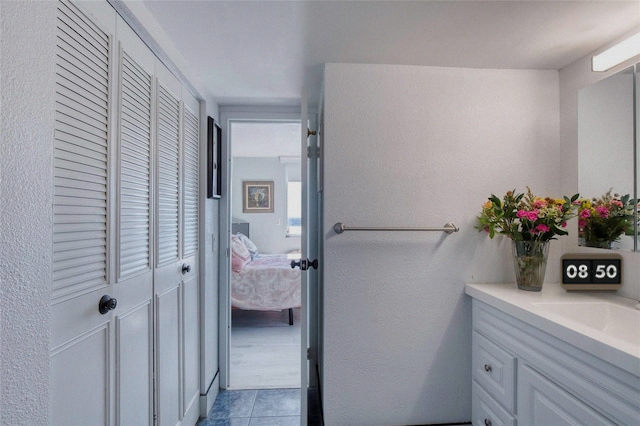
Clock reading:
8.50
